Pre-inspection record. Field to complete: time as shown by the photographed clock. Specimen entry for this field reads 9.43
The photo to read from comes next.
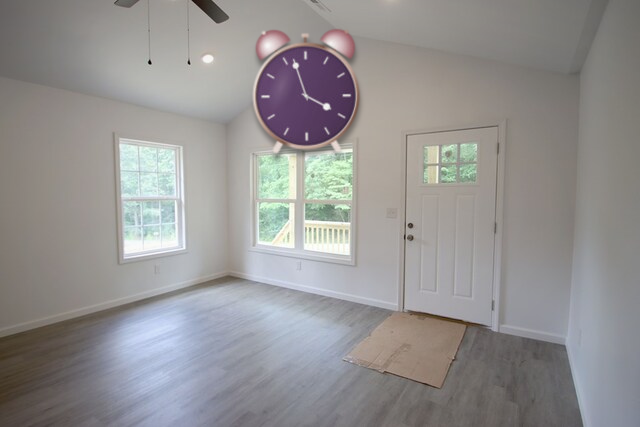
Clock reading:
3.57
